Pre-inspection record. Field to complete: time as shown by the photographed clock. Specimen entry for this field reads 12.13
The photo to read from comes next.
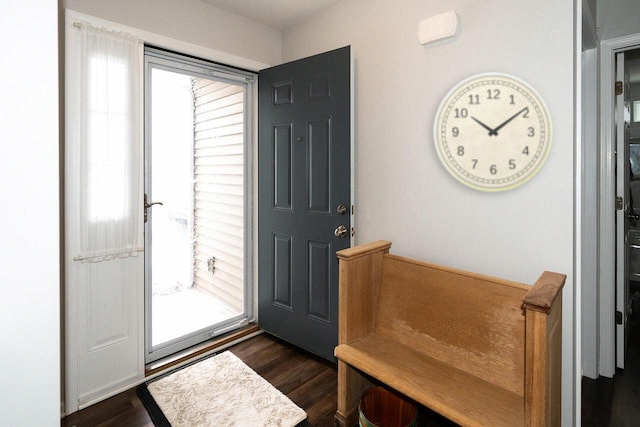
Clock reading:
10.09
